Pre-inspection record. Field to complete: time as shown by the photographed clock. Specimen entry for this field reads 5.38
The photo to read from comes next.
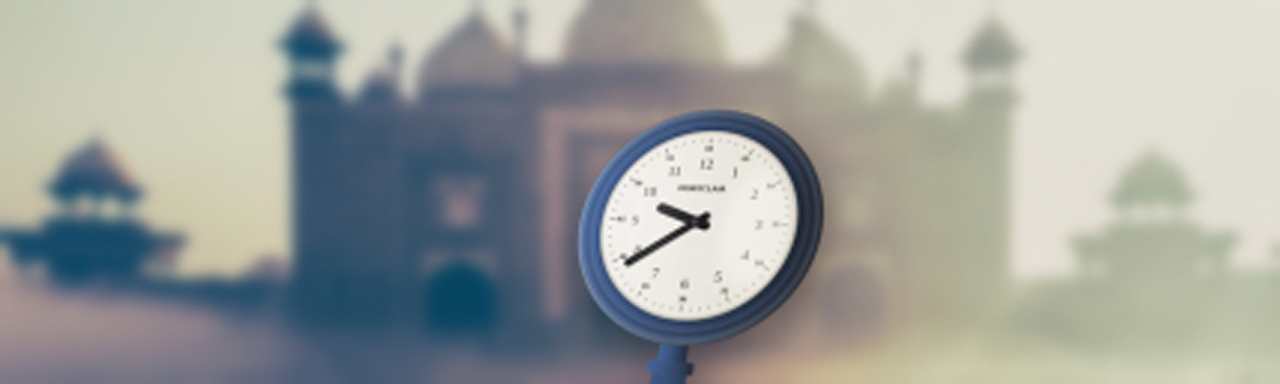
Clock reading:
9.39
